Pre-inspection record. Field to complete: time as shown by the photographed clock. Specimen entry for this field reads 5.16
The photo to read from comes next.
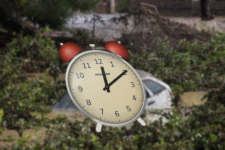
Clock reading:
12.10
